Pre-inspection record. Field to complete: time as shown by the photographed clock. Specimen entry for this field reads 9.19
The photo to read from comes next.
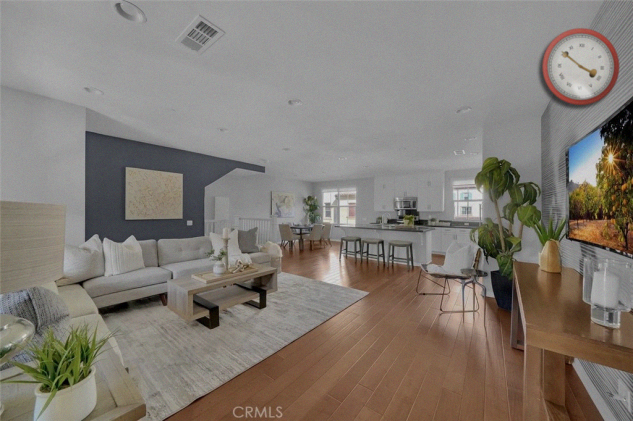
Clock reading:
3.51
